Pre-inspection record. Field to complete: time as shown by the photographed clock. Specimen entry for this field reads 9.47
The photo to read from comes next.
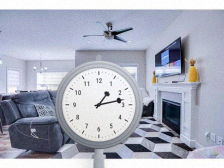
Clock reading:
1.13
